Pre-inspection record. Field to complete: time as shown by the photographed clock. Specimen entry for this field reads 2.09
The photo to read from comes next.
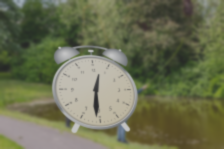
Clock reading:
12.31
